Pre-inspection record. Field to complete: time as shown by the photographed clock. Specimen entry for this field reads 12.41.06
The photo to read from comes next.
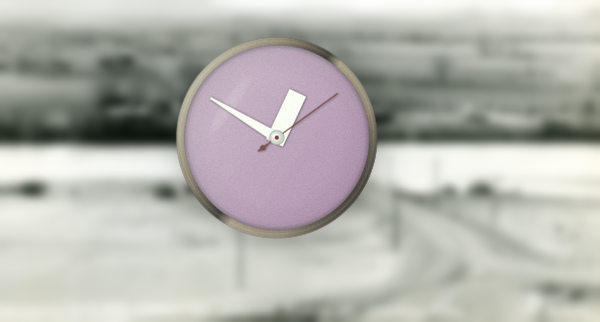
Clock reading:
12.50.09
